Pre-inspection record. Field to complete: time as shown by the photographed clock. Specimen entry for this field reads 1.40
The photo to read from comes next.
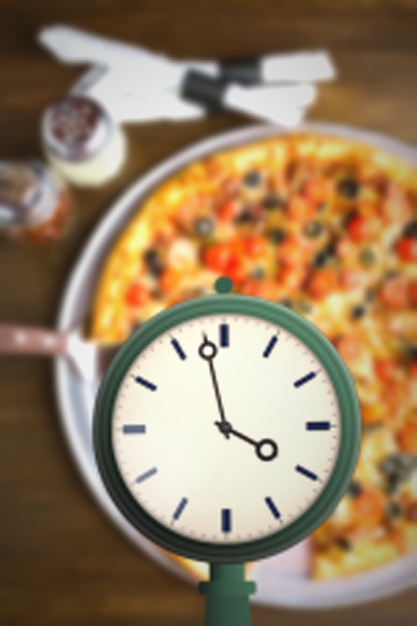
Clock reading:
3.58
